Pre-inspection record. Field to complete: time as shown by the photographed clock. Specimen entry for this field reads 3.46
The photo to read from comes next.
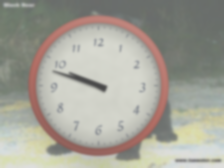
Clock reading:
9.48
